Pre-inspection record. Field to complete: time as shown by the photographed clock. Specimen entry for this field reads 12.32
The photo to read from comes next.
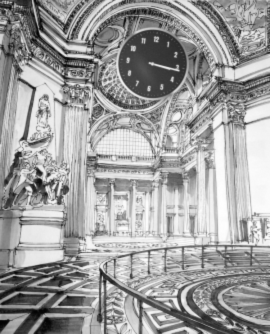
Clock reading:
3.16
